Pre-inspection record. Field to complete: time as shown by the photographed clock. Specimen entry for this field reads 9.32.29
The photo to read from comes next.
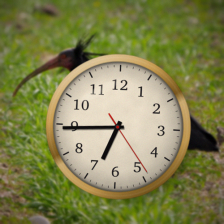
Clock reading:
6.44.24
